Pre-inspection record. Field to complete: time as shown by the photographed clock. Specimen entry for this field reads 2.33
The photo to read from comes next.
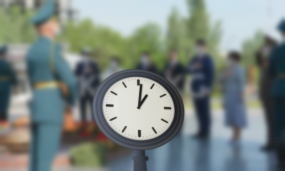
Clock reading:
1.01
